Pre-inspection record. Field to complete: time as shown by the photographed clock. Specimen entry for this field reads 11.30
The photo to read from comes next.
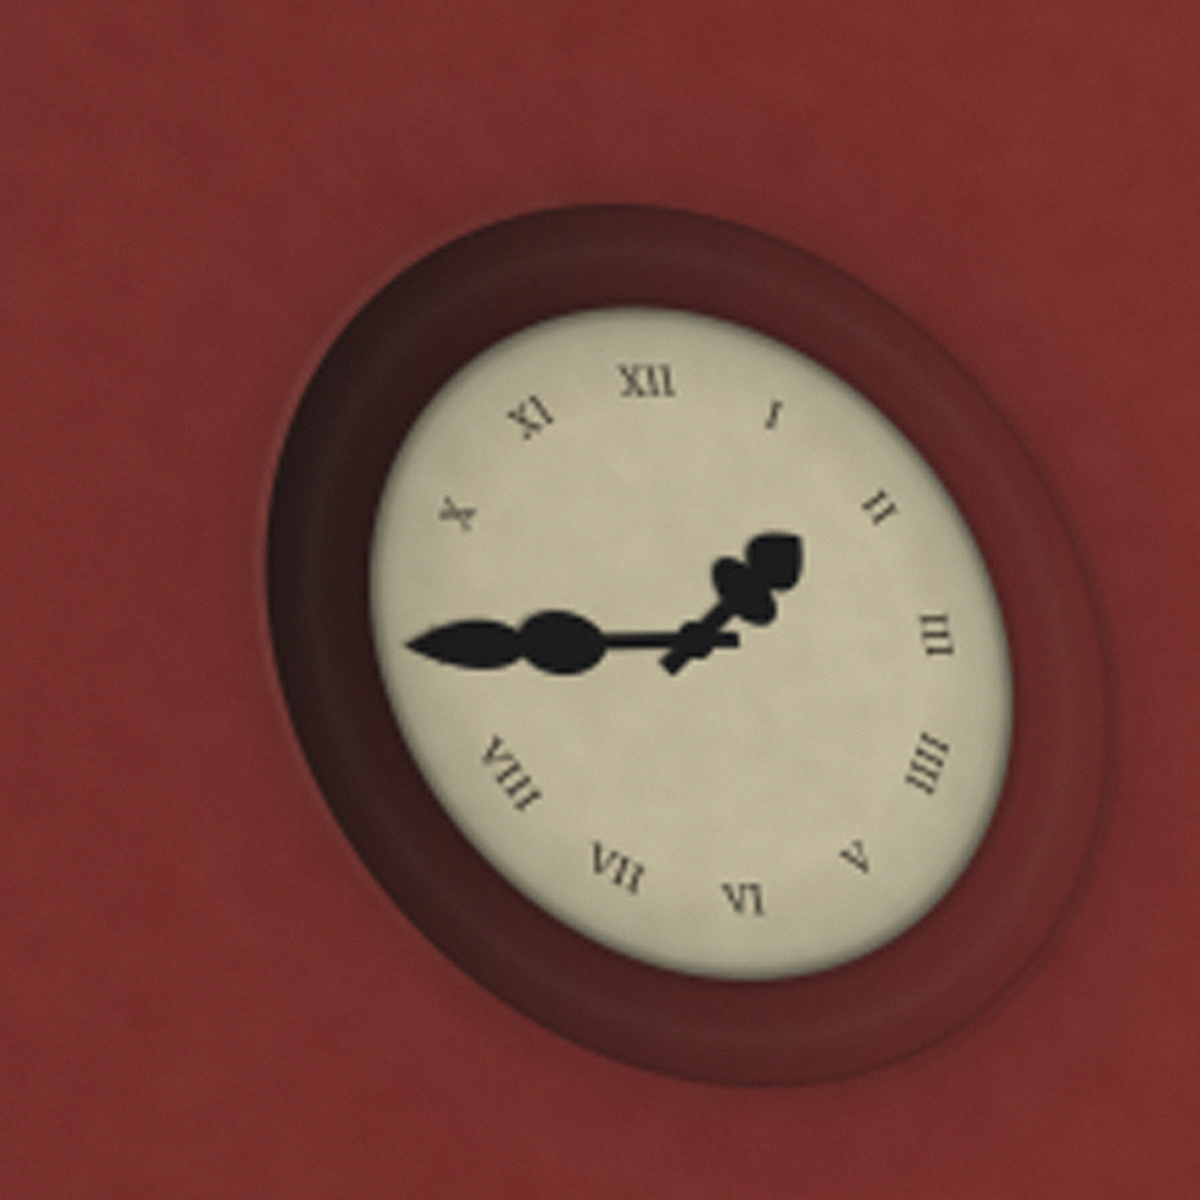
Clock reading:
1.45
